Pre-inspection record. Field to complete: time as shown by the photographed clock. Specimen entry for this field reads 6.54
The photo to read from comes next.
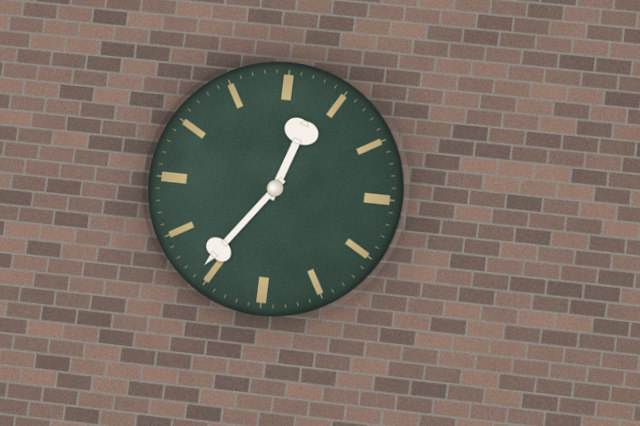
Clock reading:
12.36
